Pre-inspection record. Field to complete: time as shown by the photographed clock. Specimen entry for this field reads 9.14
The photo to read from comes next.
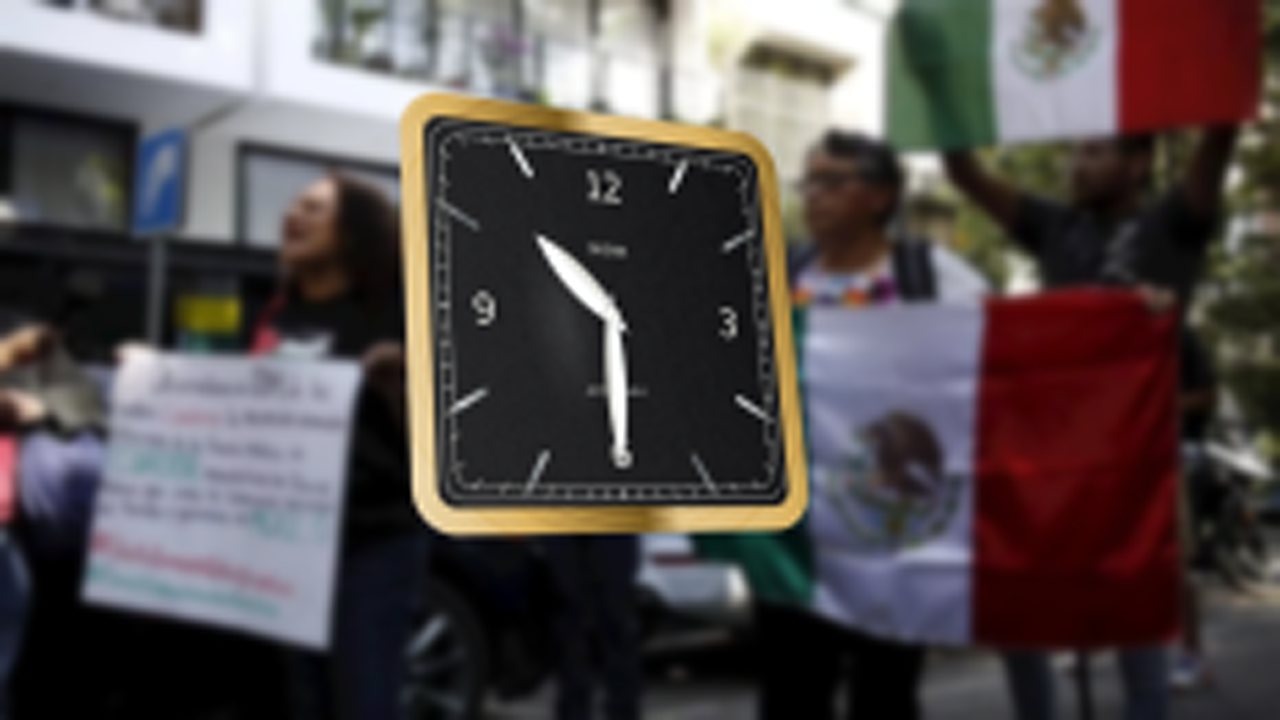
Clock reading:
10.30
